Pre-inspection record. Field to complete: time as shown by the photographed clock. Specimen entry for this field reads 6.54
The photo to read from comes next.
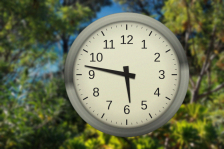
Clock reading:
5.47
